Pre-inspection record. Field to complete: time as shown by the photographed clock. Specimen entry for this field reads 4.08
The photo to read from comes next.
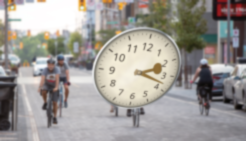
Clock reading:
2.18
